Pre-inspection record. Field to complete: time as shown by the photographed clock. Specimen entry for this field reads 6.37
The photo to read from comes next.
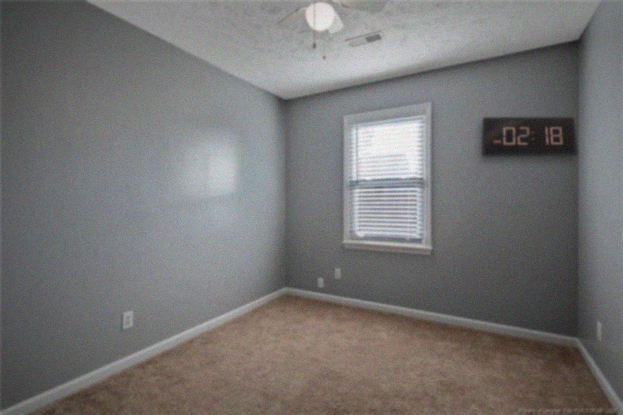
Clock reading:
2.18
